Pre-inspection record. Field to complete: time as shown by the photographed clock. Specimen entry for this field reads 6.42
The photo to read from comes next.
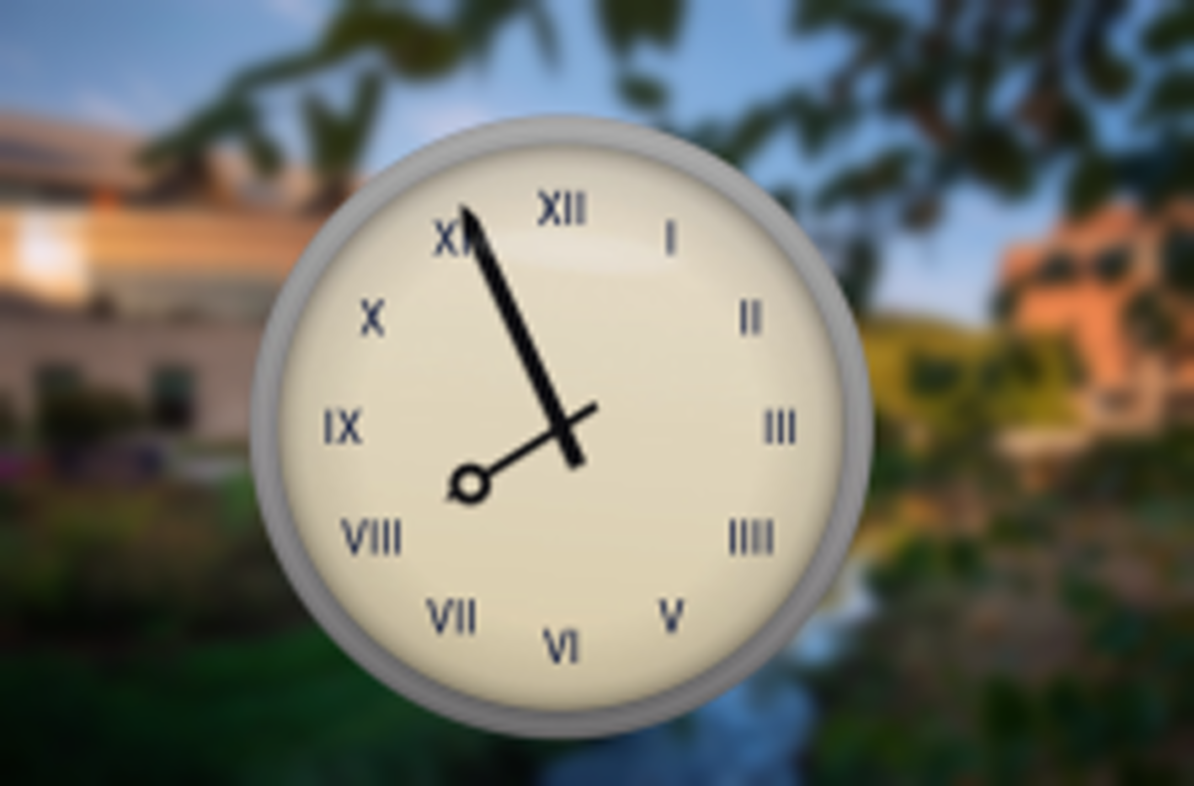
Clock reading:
7.56
